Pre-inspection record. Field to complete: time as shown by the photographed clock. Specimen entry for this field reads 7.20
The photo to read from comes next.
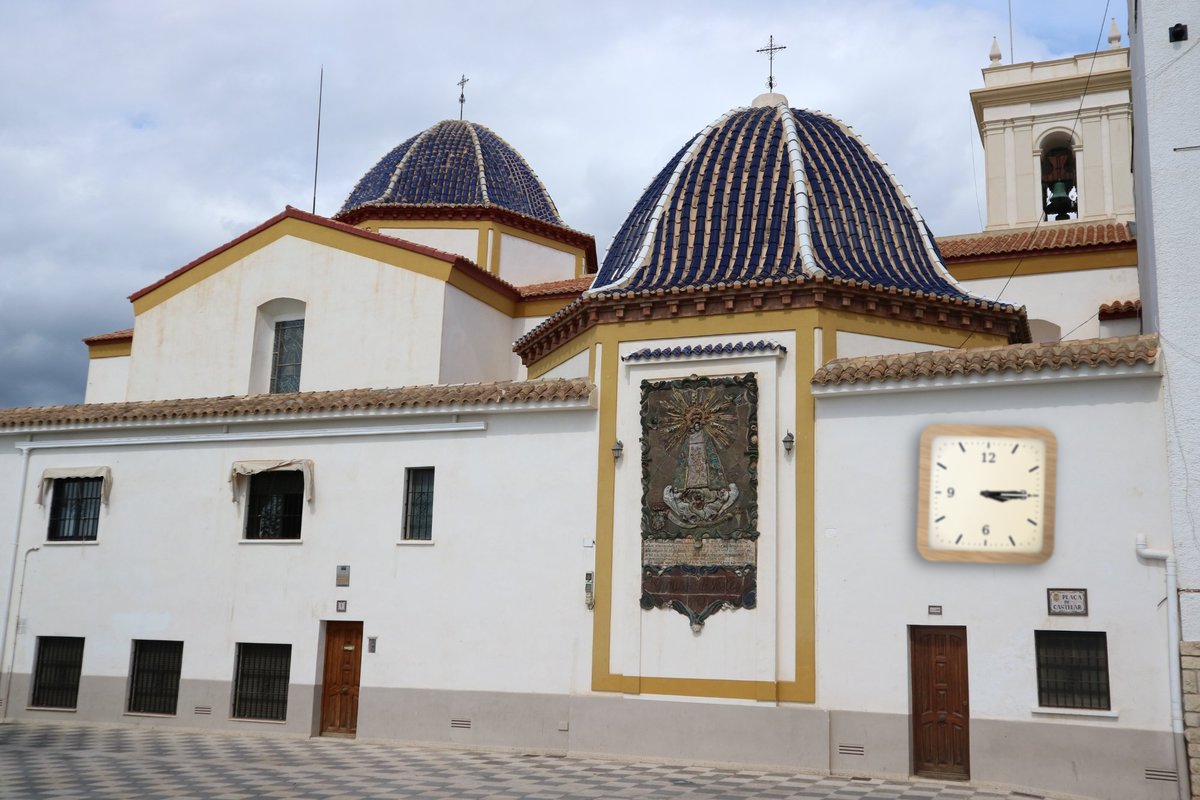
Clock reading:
3.15
